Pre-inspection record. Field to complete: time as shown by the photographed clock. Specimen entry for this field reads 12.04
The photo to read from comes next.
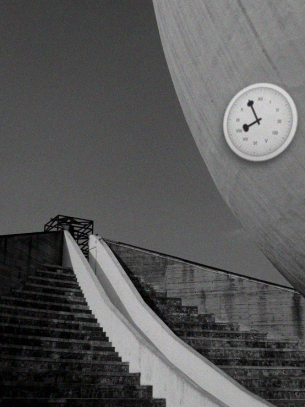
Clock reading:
7.55
